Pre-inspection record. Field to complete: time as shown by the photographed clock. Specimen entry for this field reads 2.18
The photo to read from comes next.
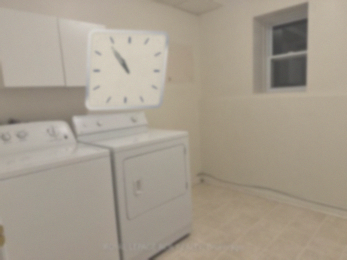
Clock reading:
10.54
